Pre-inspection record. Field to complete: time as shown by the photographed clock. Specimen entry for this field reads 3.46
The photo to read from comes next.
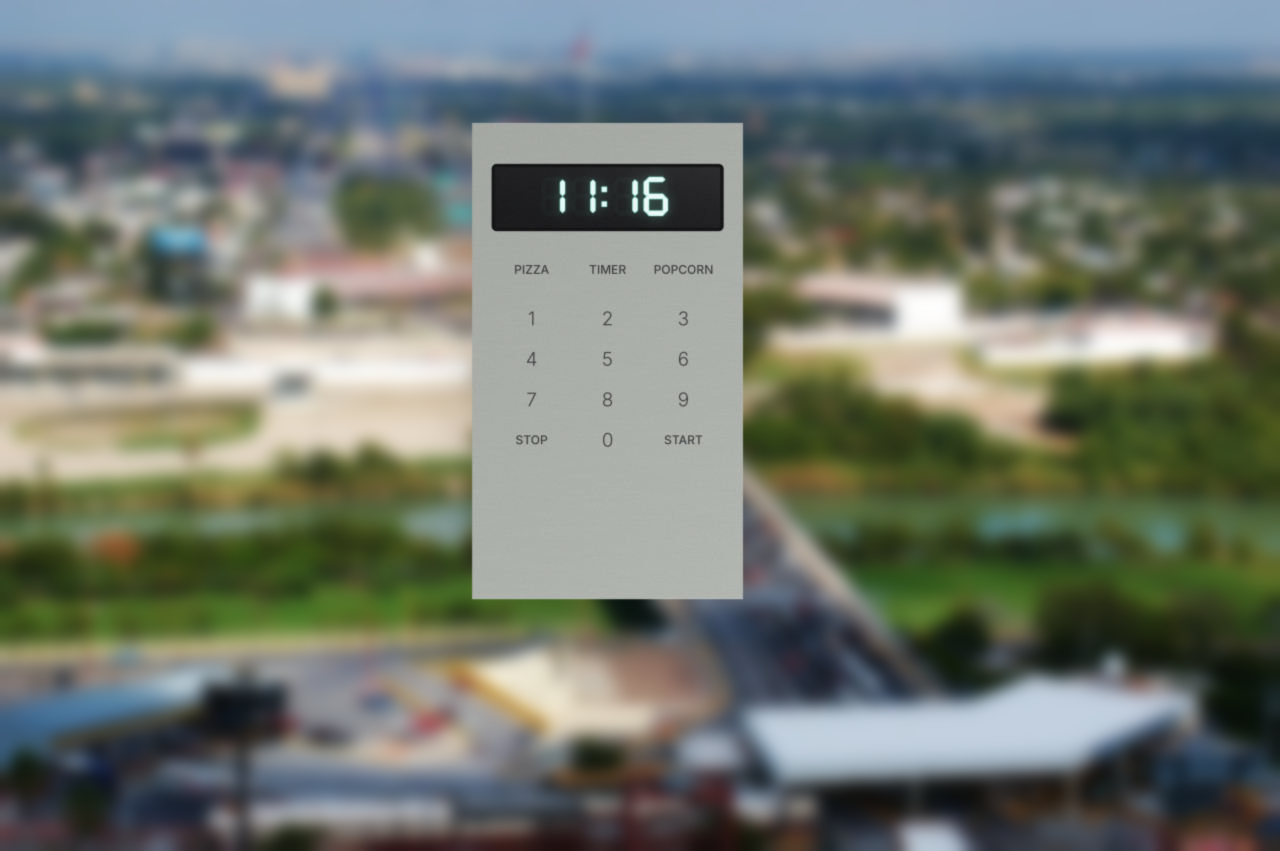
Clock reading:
11.16
